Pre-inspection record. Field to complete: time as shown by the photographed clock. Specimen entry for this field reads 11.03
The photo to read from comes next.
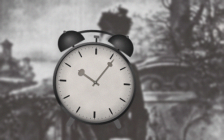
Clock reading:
10.06
